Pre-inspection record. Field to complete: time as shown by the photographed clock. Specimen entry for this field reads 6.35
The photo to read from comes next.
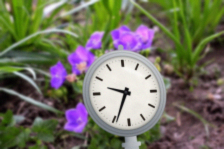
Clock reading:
9.34
